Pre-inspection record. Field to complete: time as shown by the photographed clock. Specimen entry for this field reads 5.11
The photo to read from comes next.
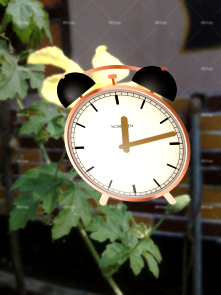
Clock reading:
12.13
